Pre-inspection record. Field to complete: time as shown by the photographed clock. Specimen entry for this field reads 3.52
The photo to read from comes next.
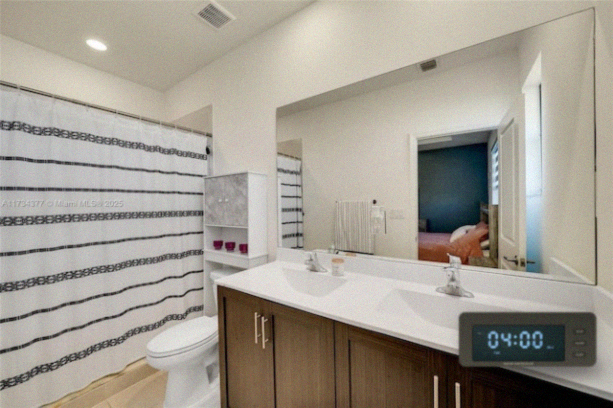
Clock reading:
4.00
